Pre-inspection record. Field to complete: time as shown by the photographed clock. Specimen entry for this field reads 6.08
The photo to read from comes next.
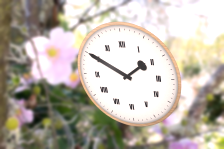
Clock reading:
1.50
